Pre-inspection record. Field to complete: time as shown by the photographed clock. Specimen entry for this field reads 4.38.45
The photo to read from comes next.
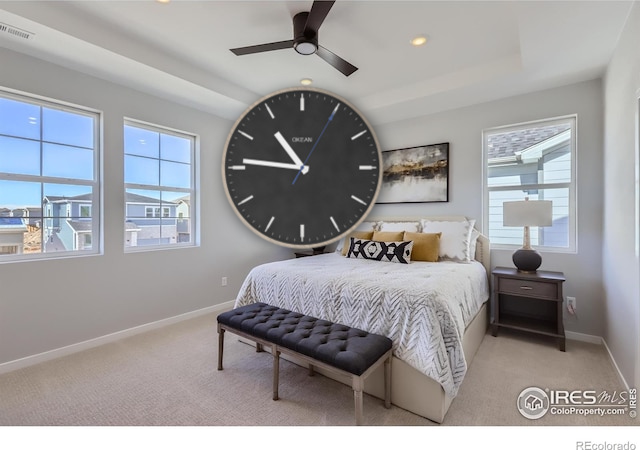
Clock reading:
10.46.05
